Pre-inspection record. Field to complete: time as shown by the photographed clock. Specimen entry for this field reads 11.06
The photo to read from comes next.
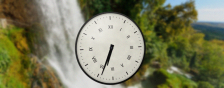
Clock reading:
6.34
